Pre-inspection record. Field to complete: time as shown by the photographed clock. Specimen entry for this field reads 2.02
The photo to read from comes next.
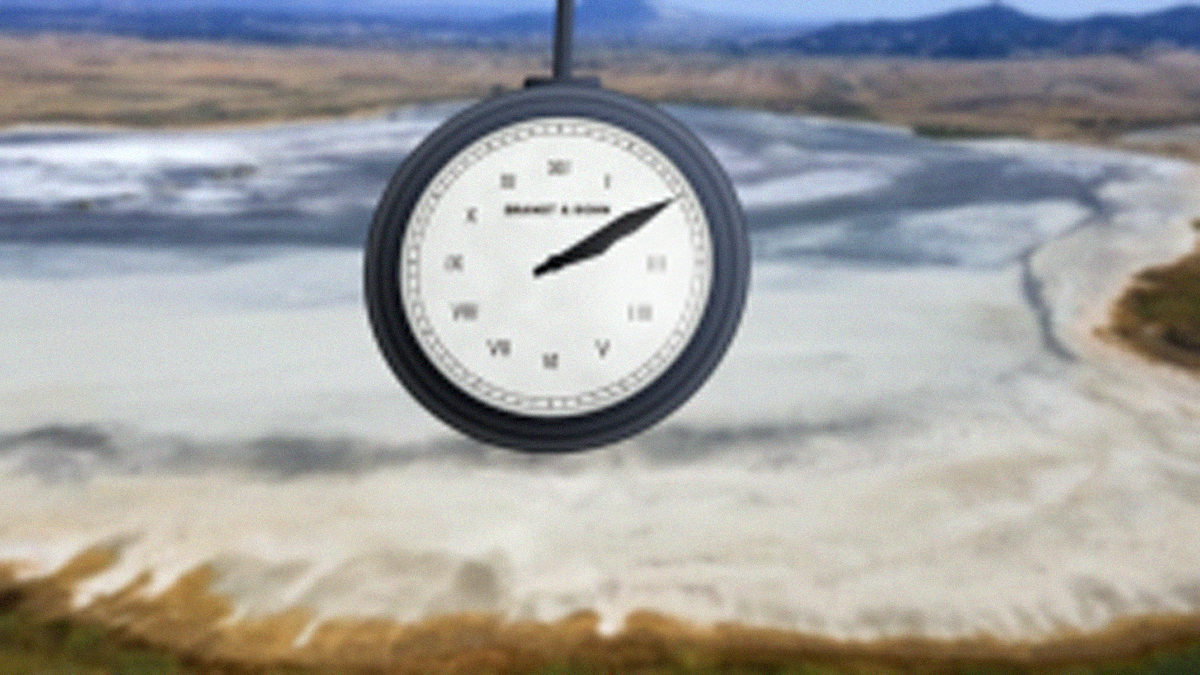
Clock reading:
2.10
